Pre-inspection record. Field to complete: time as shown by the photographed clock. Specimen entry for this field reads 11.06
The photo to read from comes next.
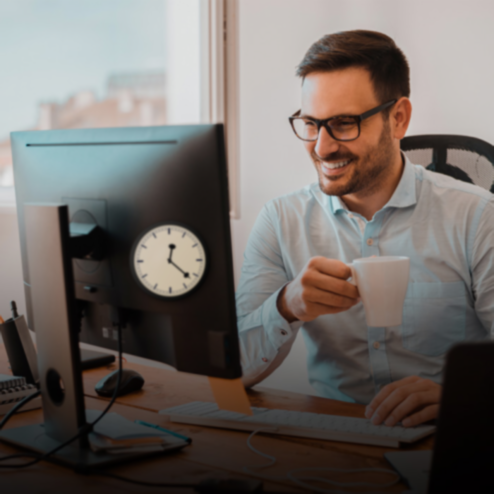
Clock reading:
12.22
